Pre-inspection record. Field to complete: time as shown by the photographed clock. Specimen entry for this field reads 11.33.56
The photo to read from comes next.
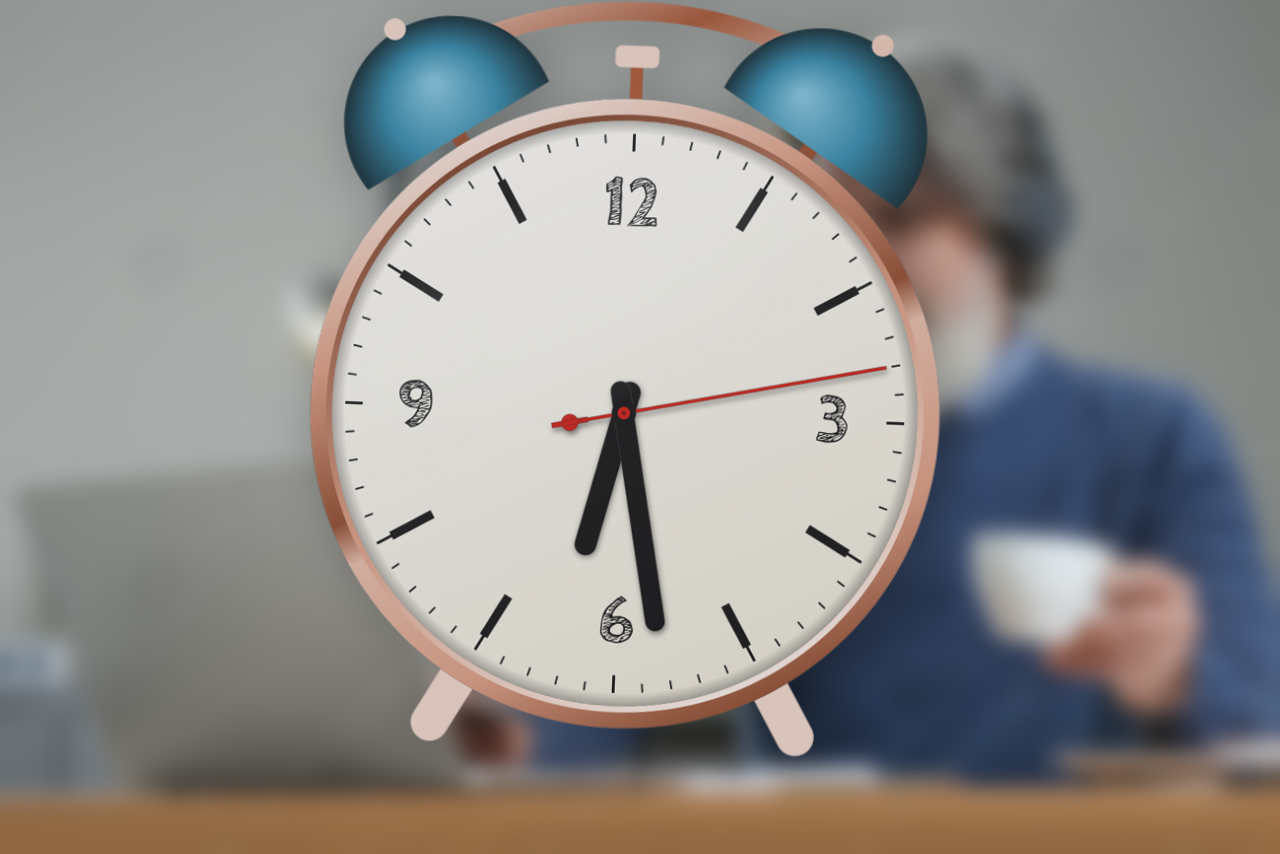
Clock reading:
6.28.13
